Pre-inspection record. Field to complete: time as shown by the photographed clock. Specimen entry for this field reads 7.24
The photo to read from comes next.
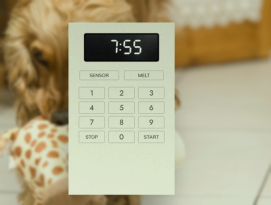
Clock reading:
7.55
